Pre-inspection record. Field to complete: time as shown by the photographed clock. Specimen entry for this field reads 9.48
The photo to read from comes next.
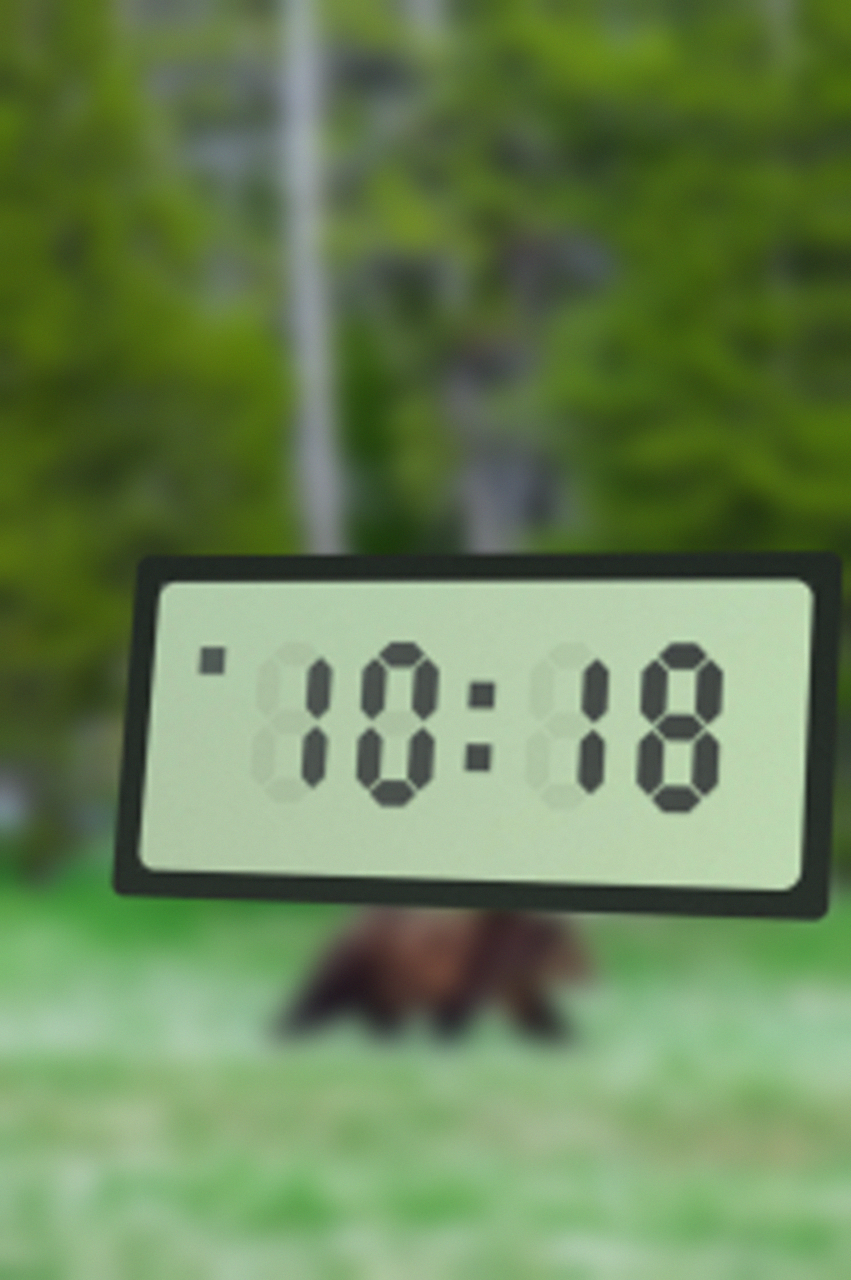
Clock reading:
10.18
